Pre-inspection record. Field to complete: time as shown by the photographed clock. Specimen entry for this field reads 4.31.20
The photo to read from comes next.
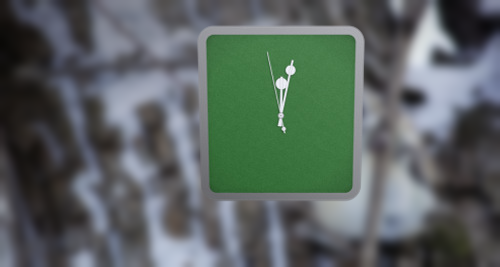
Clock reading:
12.01.58
